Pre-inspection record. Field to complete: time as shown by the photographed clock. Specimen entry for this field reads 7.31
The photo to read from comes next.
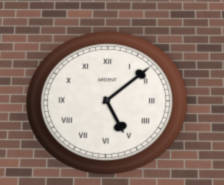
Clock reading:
5.08
